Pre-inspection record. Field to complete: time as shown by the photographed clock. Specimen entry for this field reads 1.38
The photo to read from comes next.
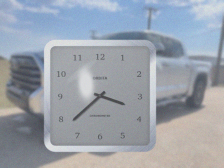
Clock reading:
3.38
